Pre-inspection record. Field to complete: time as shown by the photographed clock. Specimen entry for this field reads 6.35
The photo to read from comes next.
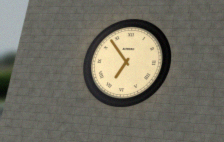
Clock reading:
6.53
